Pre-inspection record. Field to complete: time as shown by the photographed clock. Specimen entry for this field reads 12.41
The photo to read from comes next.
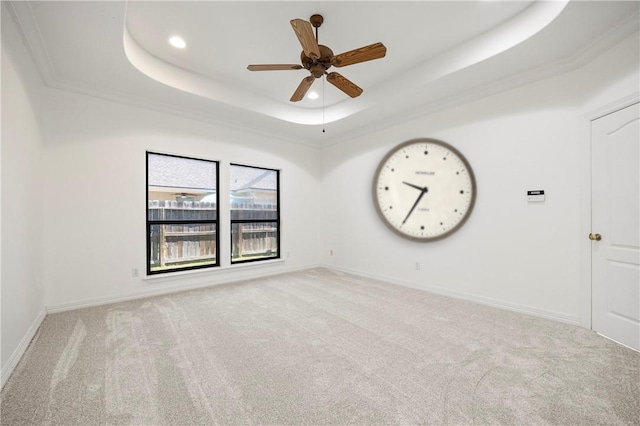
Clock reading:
9.35
